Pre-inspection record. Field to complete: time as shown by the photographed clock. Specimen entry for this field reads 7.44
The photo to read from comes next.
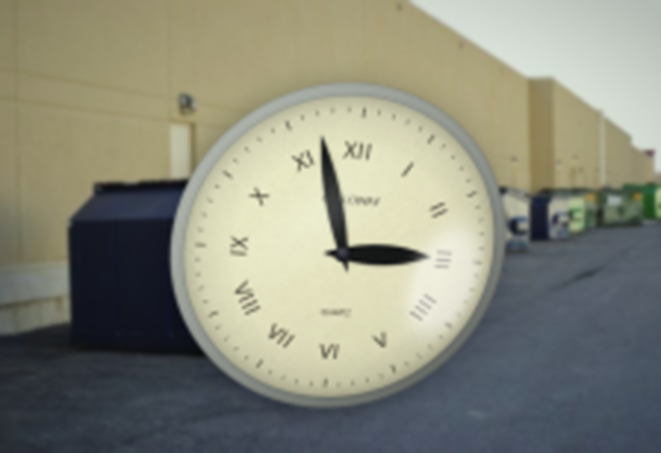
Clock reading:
2.57
